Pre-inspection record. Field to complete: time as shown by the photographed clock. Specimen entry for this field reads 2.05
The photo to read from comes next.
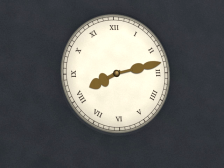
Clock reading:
8.13
